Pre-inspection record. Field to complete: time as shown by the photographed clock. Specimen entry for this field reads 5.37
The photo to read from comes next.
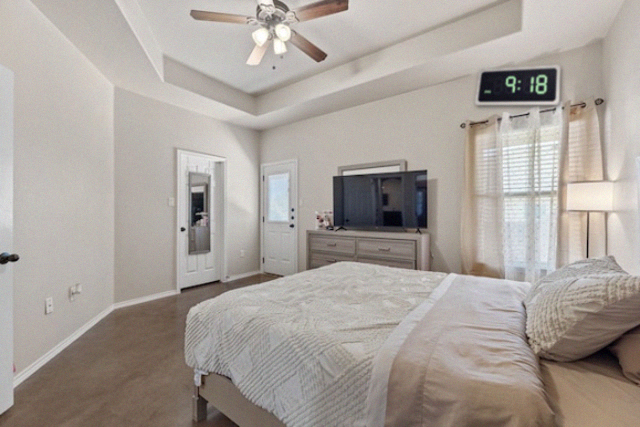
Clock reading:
9.18
